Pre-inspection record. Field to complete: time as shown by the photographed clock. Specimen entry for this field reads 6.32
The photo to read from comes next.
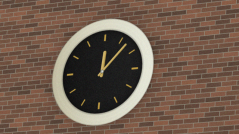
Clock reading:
12.07
